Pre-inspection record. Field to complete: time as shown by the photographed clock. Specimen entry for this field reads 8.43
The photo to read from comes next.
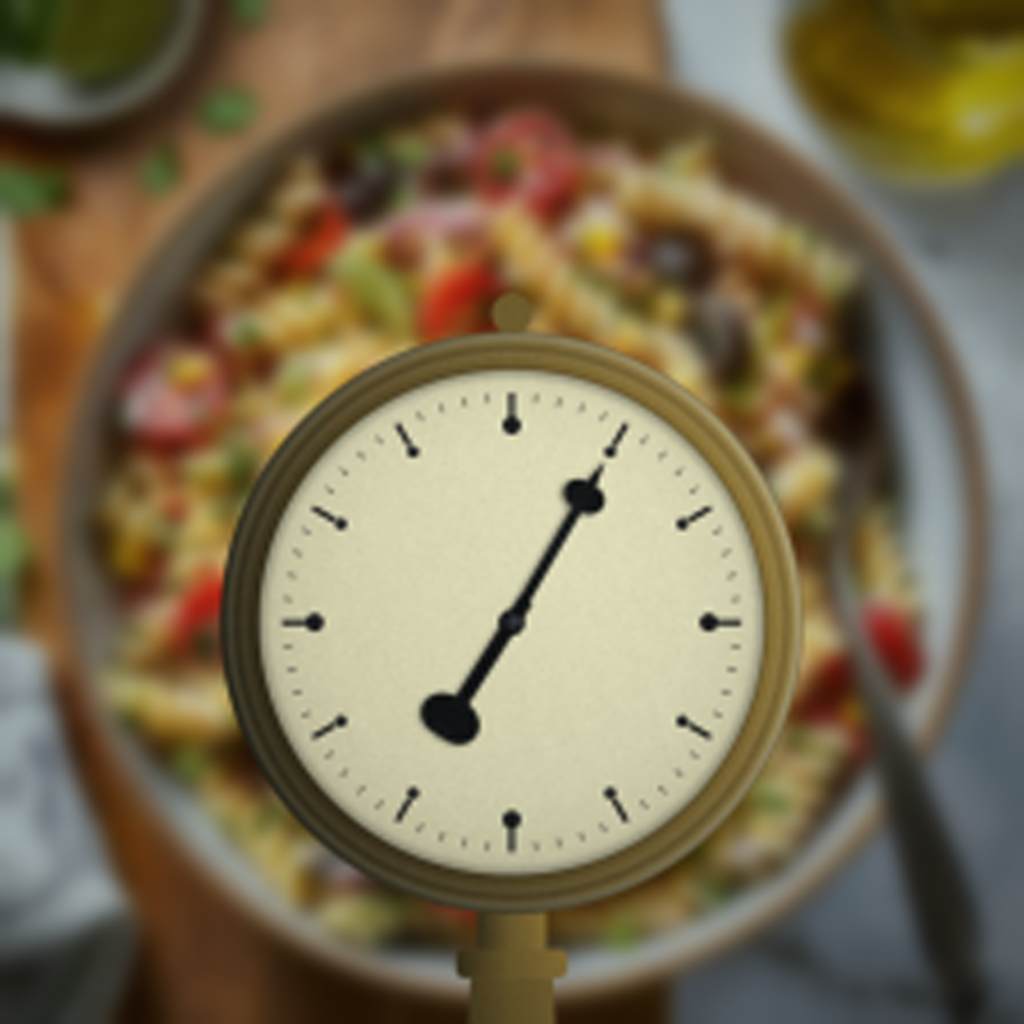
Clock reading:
7.05
